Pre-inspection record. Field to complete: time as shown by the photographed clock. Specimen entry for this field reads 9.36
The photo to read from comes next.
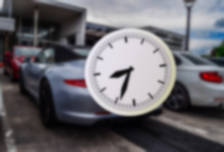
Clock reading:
8.34
